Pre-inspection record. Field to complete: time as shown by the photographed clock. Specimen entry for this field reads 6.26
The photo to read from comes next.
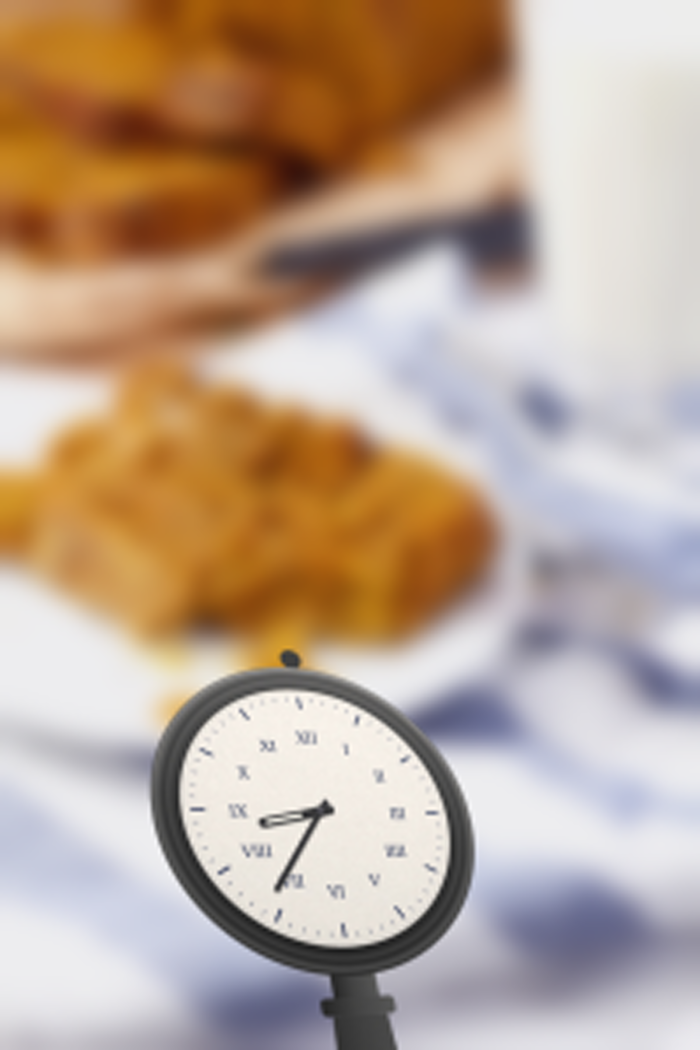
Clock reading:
8.36
